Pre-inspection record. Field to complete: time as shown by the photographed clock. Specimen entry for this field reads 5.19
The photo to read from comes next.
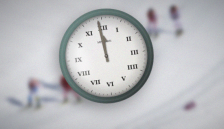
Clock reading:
11.59
